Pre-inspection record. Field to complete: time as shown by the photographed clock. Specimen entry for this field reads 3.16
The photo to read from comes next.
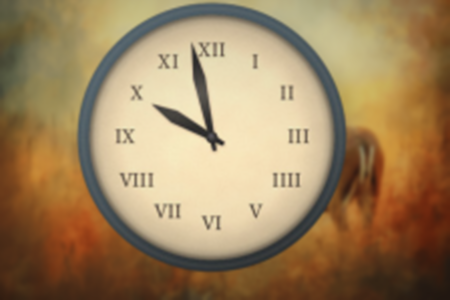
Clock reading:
9.58
